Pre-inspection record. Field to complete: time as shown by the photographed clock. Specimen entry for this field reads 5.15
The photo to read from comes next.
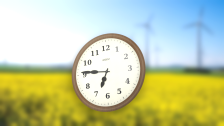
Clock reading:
6.46
